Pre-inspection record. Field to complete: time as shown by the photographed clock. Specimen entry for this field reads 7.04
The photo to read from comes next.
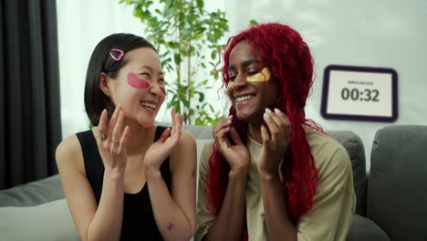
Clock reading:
0.32
